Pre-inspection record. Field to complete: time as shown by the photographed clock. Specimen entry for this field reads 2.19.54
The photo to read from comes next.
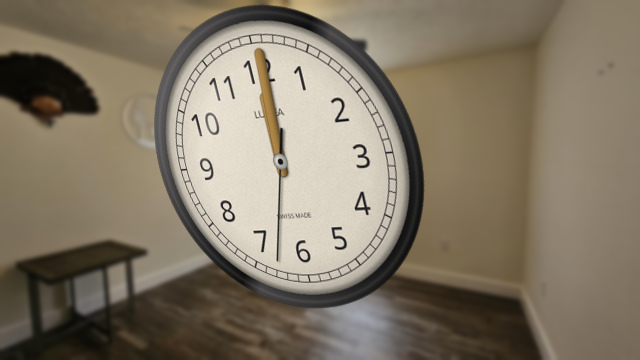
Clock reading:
12.00.33
